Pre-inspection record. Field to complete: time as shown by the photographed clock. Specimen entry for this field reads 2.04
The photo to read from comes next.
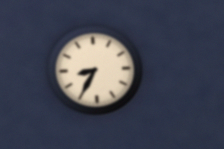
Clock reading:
8.35
